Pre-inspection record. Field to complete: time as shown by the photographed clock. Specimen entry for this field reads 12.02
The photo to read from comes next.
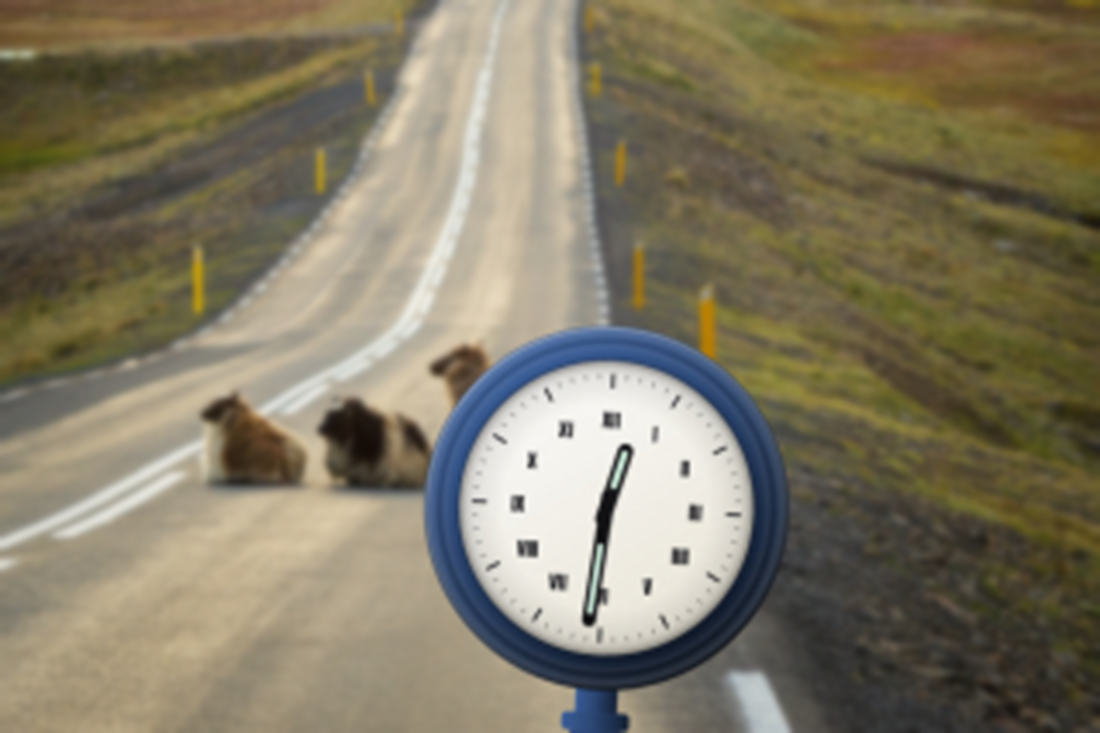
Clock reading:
12.31
